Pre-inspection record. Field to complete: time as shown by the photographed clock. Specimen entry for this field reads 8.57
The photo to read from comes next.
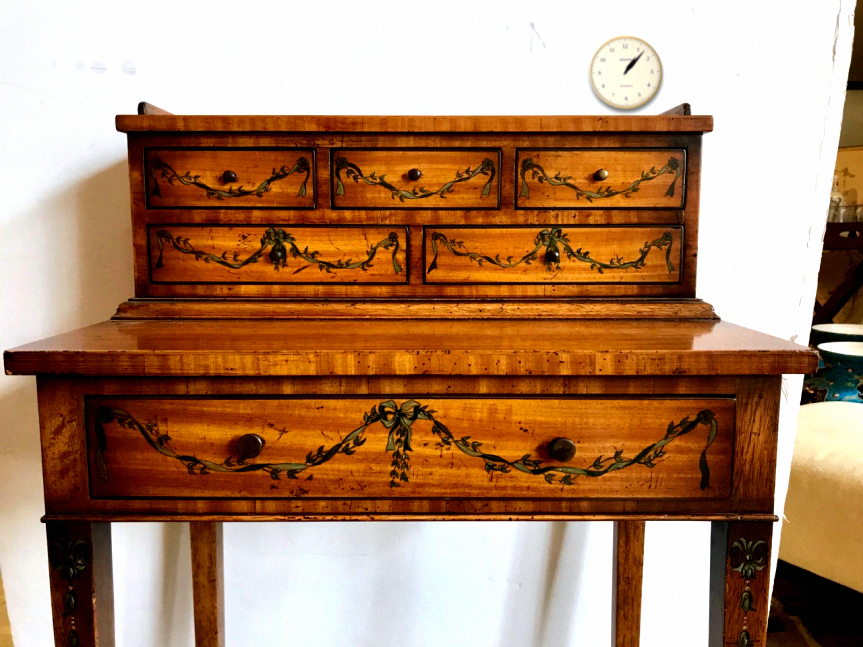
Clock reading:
1.07
